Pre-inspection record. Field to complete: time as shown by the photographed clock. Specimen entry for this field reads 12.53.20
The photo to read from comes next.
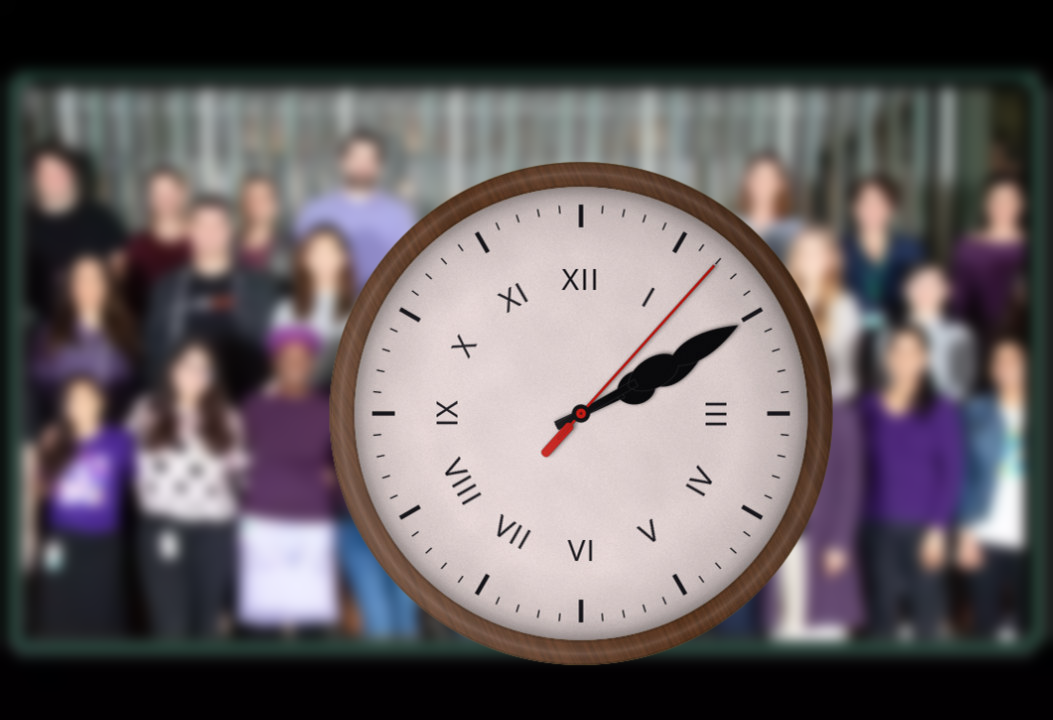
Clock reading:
2.10.07
